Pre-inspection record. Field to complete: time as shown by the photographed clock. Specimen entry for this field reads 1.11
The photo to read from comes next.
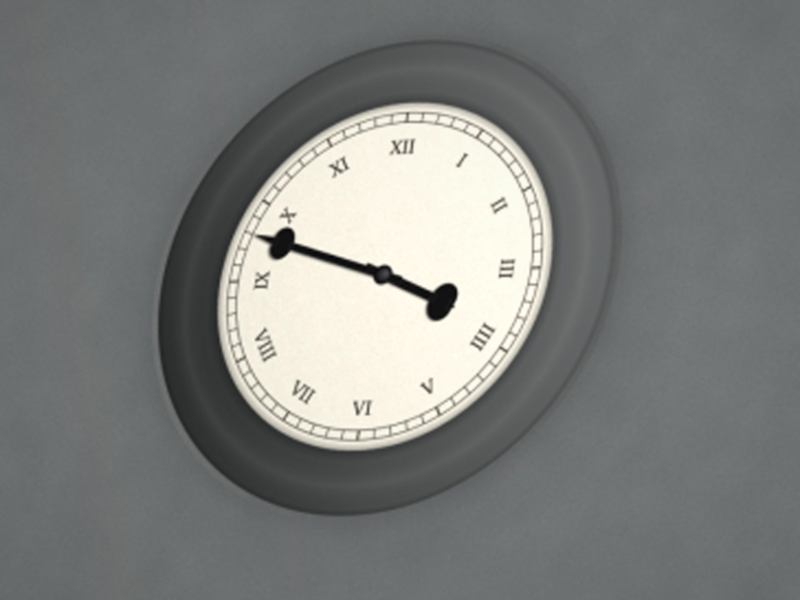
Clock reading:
3.48
